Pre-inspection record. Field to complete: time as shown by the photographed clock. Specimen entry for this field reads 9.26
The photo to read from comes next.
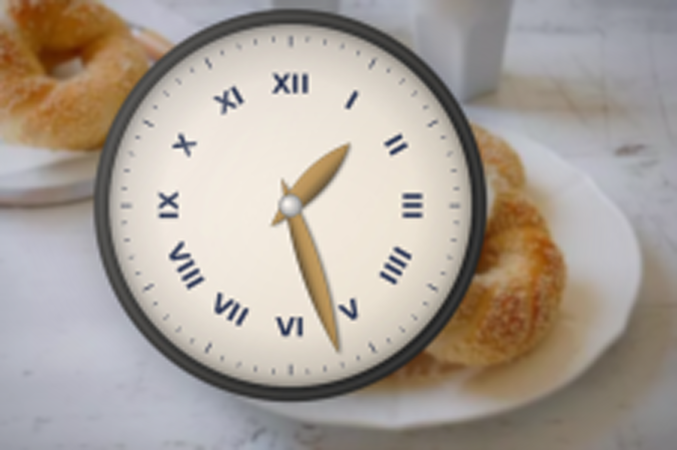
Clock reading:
1.27
